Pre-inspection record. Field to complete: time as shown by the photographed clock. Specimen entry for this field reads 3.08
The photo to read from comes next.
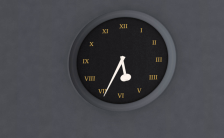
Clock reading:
5.34
